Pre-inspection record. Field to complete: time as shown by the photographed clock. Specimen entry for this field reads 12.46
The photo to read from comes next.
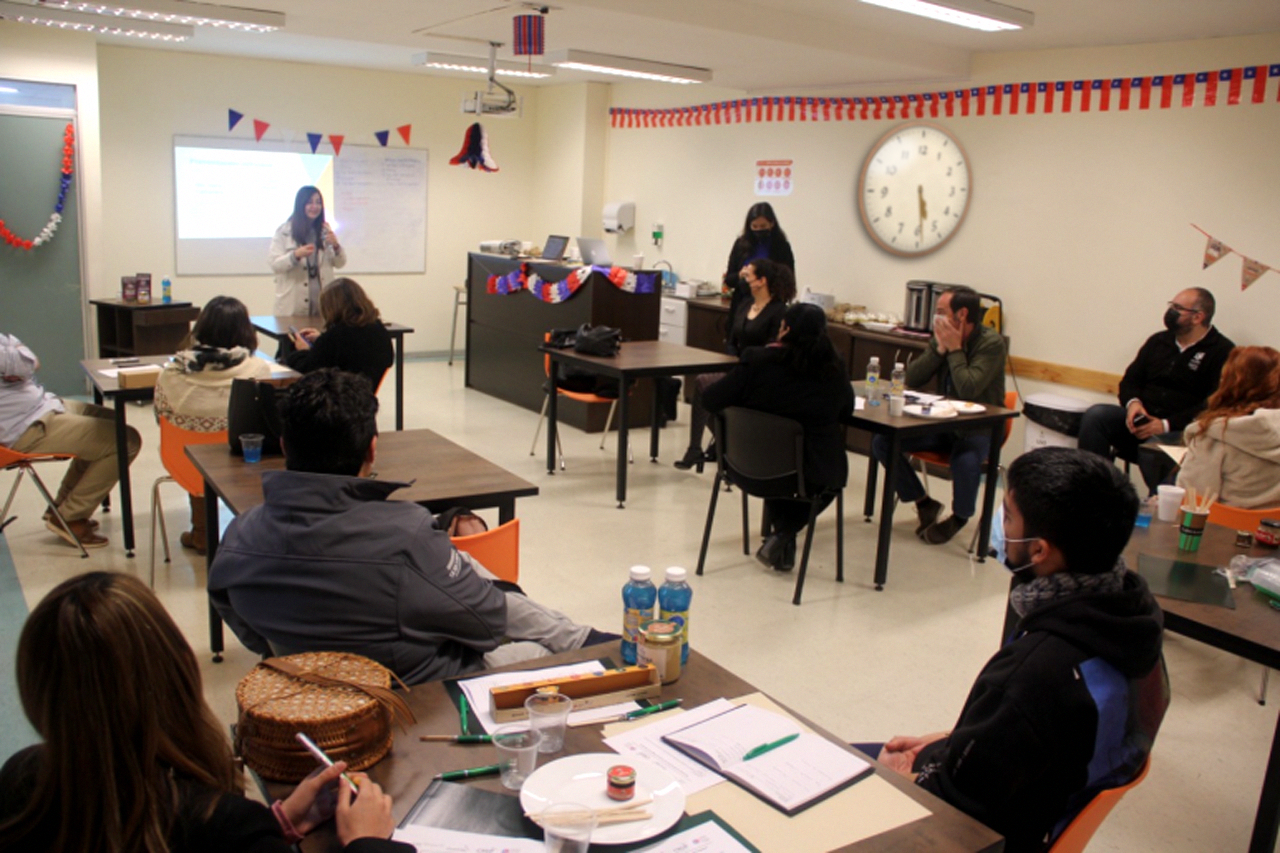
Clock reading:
5.29
